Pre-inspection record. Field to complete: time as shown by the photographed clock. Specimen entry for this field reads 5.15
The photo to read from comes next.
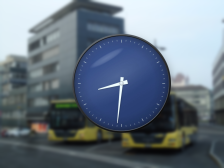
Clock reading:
8.31
